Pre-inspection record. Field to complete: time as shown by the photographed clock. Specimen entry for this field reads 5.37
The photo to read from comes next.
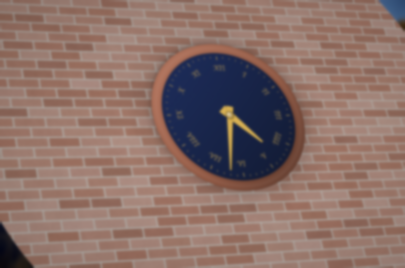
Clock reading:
4.32
